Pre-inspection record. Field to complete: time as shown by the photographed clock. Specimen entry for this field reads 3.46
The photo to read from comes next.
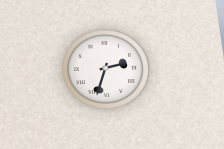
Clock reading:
2.33
